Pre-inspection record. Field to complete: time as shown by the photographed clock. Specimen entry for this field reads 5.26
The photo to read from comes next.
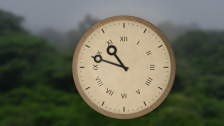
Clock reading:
10.48
